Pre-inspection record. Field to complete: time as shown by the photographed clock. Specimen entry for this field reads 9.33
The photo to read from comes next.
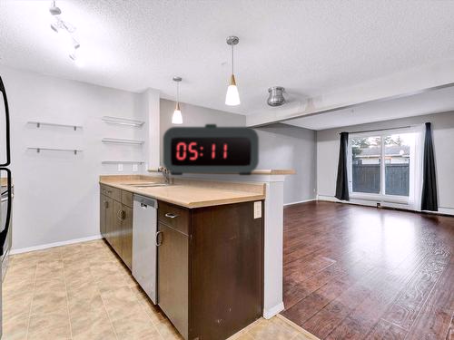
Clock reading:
5.11
